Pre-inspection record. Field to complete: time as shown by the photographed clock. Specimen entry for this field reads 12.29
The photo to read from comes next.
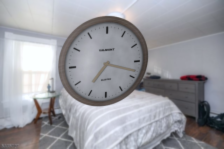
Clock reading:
7.18
